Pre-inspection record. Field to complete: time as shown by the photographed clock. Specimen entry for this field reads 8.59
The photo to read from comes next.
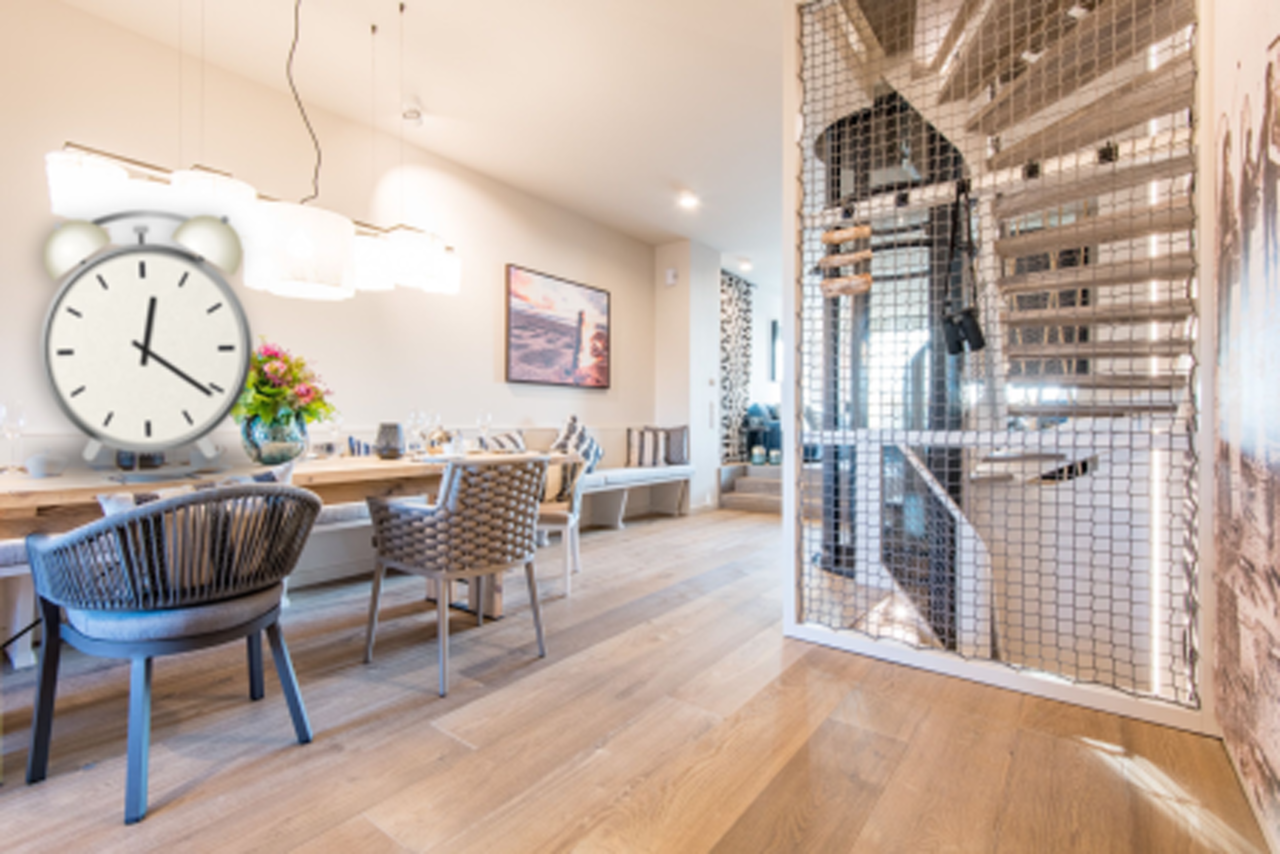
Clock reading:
12.21
